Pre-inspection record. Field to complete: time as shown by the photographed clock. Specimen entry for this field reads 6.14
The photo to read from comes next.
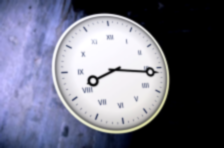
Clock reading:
8.16
